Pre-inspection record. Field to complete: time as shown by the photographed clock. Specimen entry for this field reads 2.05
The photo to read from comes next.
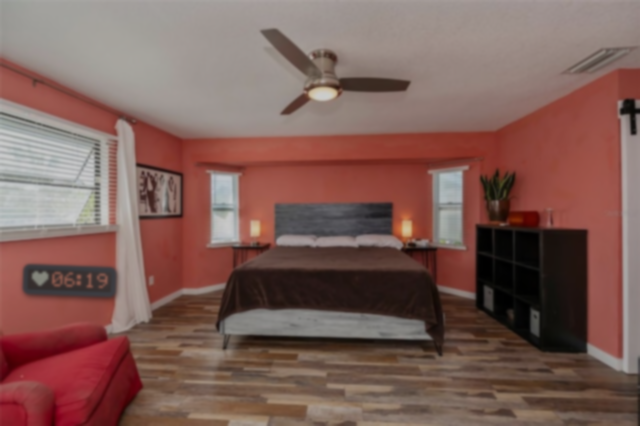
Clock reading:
6.19
